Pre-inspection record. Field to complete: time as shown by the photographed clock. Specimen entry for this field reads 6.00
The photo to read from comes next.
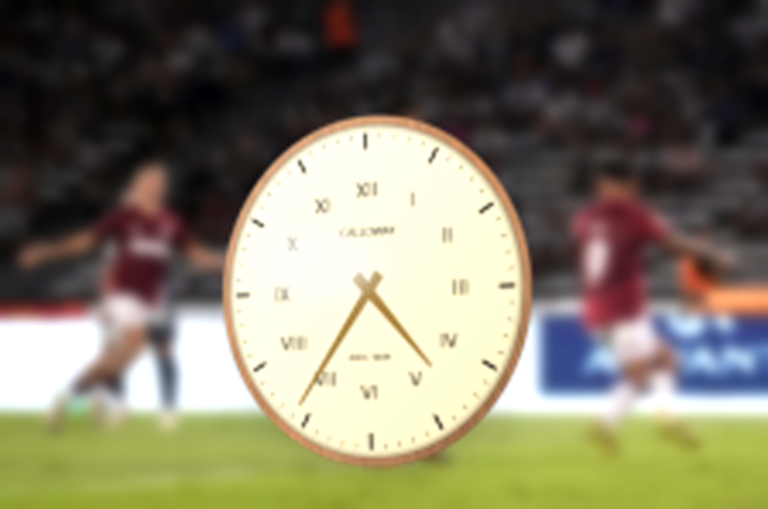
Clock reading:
4.36
